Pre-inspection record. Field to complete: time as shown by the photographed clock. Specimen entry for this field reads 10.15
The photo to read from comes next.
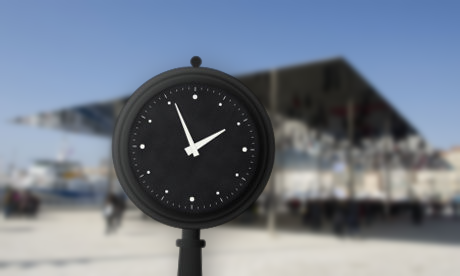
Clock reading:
1.56
